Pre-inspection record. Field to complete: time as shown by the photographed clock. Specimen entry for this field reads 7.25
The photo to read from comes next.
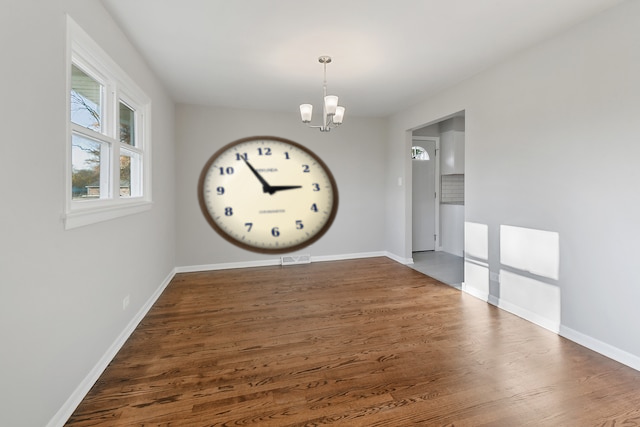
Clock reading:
2.55
